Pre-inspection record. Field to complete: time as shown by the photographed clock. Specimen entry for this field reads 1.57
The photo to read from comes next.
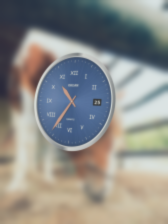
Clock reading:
10.36
